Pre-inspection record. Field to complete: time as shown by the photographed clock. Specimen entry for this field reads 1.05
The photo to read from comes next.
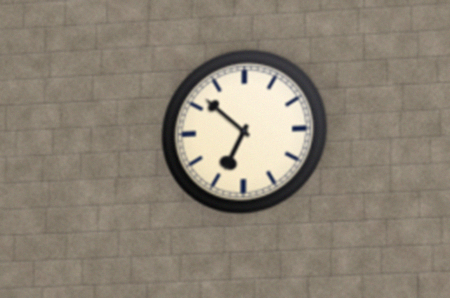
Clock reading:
6.52
